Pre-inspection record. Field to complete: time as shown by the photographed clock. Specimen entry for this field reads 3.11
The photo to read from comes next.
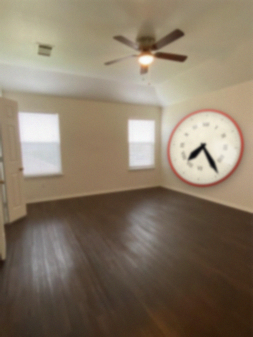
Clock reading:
7.24
